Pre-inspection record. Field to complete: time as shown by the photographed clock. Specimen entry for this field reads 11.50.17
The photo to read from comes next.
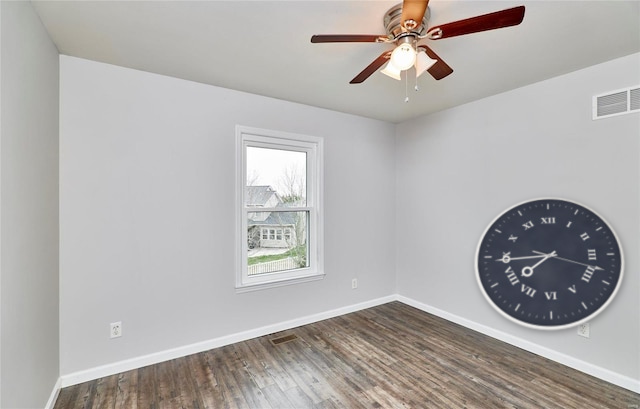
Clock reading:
7.44.18
